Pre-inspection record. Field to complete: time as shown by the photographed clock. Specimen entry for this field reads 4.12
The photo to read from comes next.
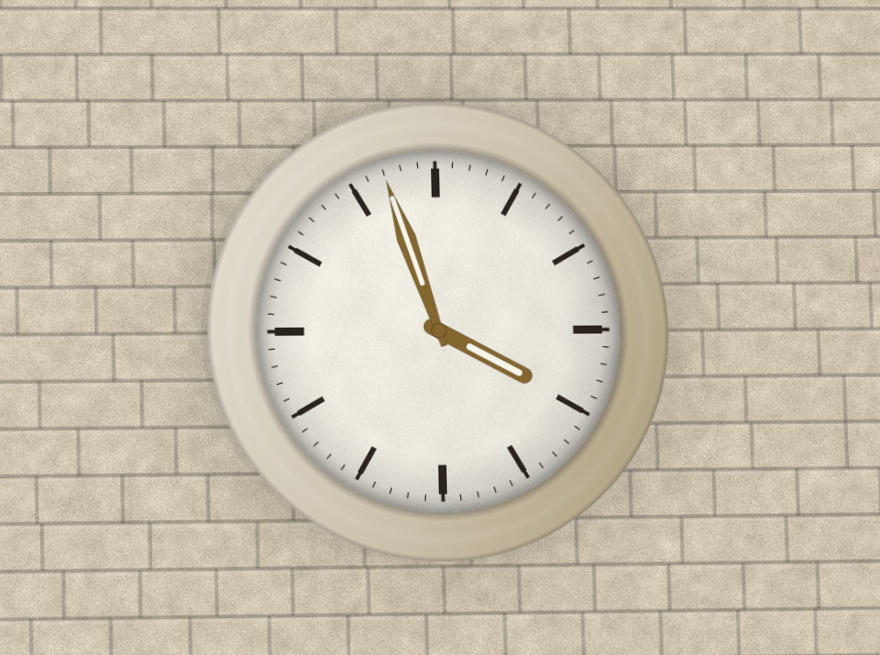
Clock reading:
3.57
